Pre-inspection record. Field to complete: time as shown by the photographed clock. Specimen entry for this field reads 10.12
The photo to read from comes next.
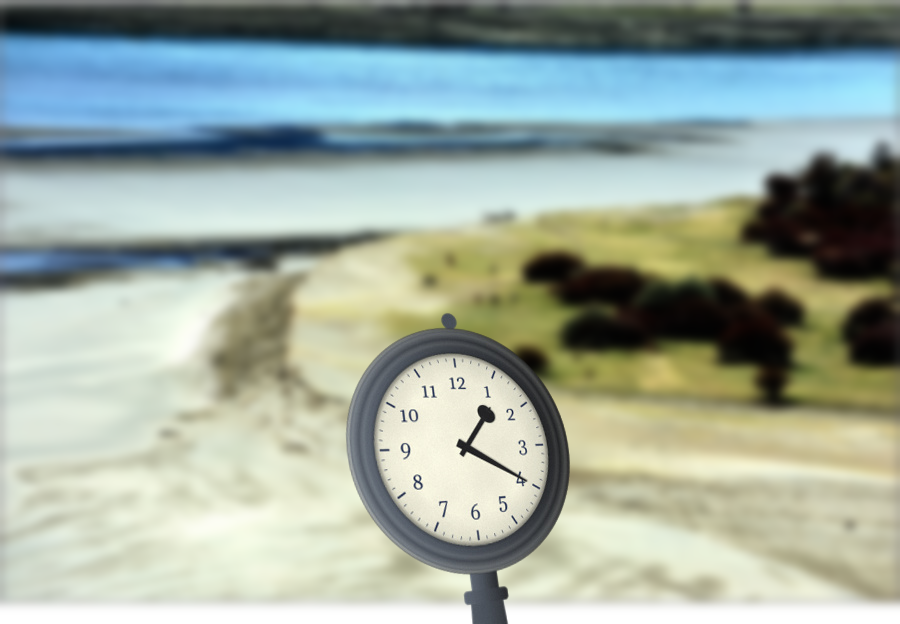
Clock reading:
1.20
